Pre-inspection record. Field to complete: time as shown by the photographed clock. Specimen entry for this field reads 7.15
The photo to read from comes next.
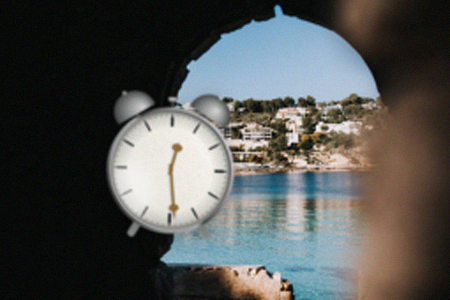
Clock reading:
12.29
